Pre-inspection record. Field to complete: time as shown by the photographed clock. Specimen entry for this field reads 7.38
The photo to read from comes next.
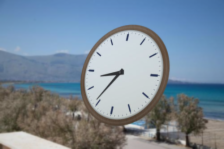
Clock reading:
8.36
